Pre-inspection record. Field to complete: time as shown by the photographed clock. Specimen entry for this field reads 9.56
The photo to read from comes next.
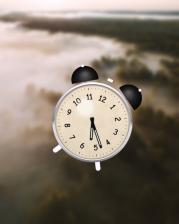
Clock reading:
5.23
